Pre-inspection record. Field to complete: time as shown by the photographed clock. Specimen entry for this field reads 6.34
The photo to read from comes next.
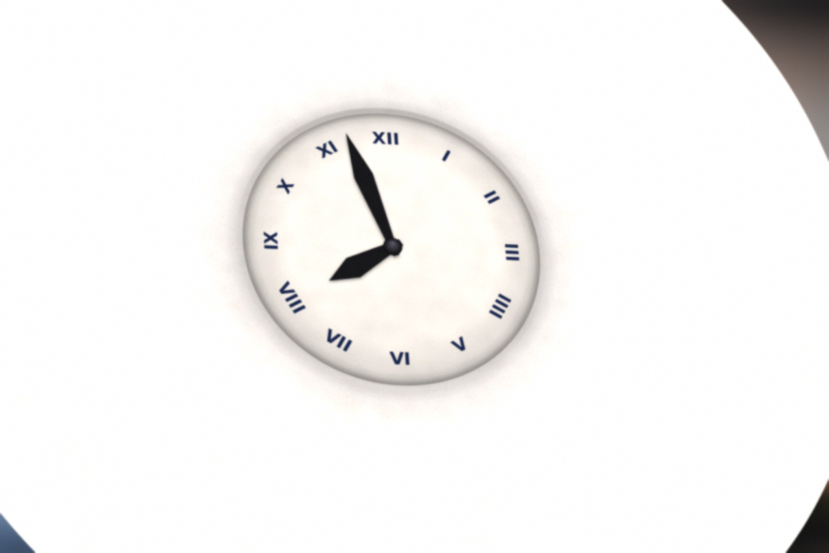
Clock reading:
7.57
